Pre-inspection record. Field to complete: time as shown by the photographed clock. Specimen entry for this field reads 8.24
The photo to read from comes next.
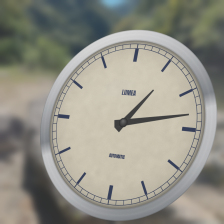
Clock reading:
1.13
